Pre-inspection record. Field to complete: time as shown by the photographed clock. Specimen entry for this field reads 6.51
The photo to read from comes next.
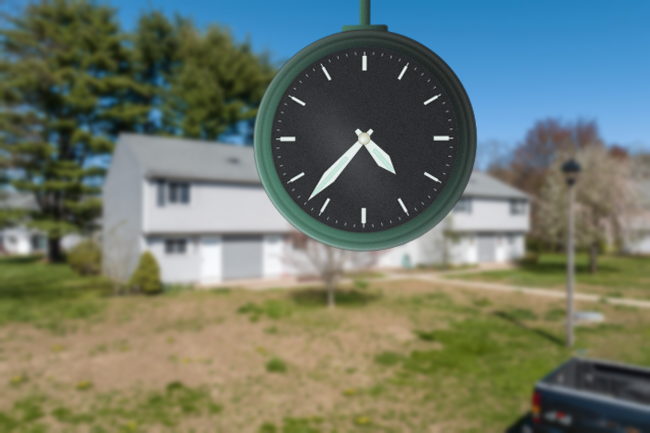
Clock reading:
4.37
